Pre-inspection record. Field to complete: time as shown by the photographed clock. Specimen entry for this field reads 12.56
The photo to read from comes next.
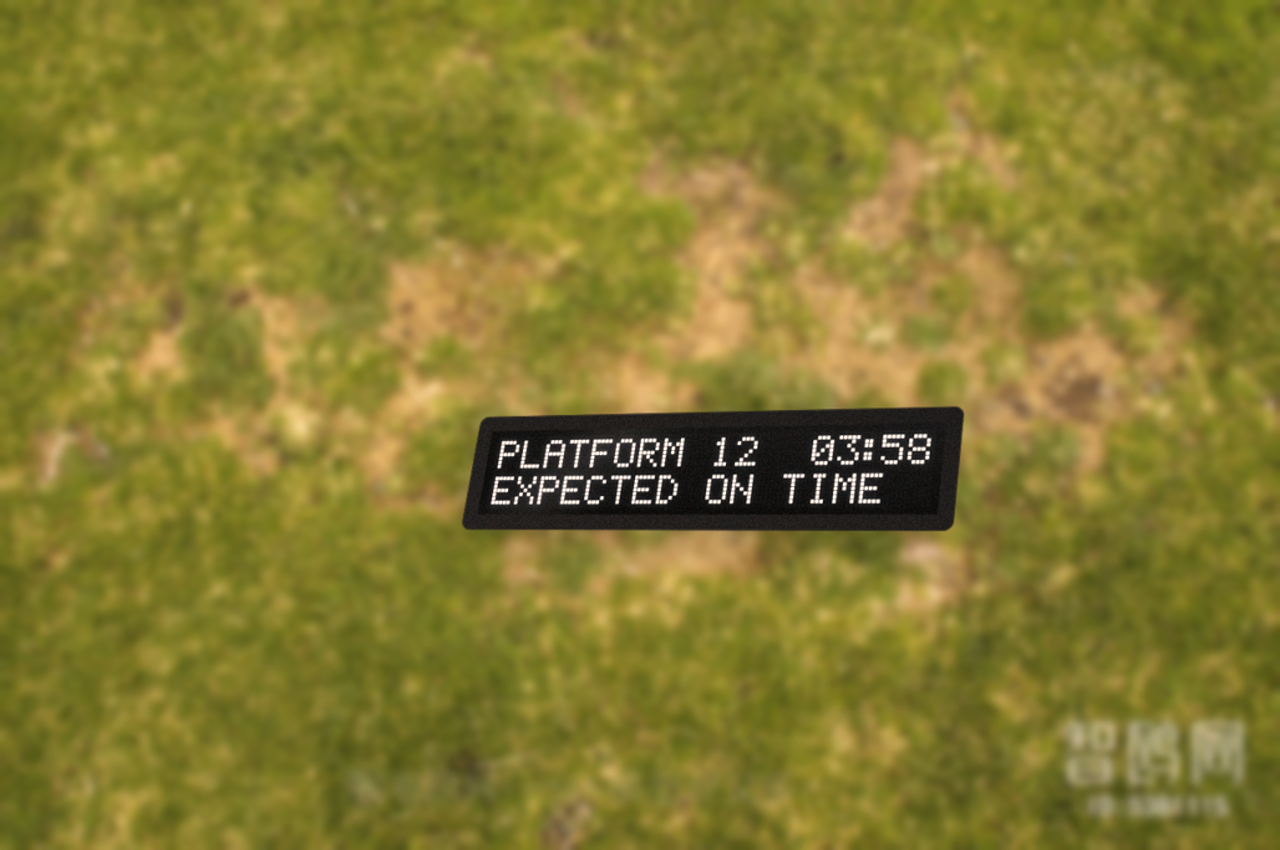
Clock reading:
3.58
